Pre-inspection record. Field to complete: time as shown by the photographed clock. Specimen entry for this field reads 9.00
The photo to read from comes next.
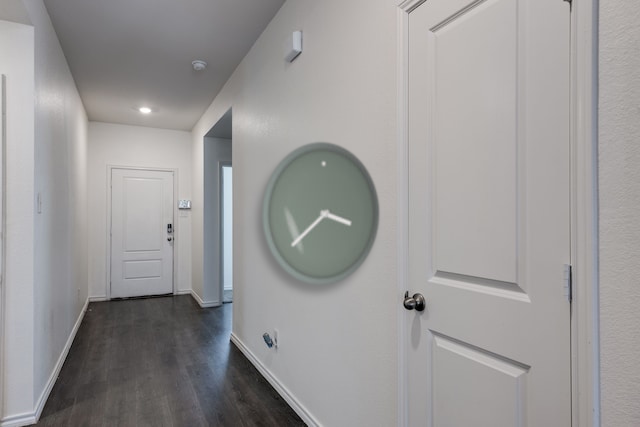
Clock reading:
3.39
